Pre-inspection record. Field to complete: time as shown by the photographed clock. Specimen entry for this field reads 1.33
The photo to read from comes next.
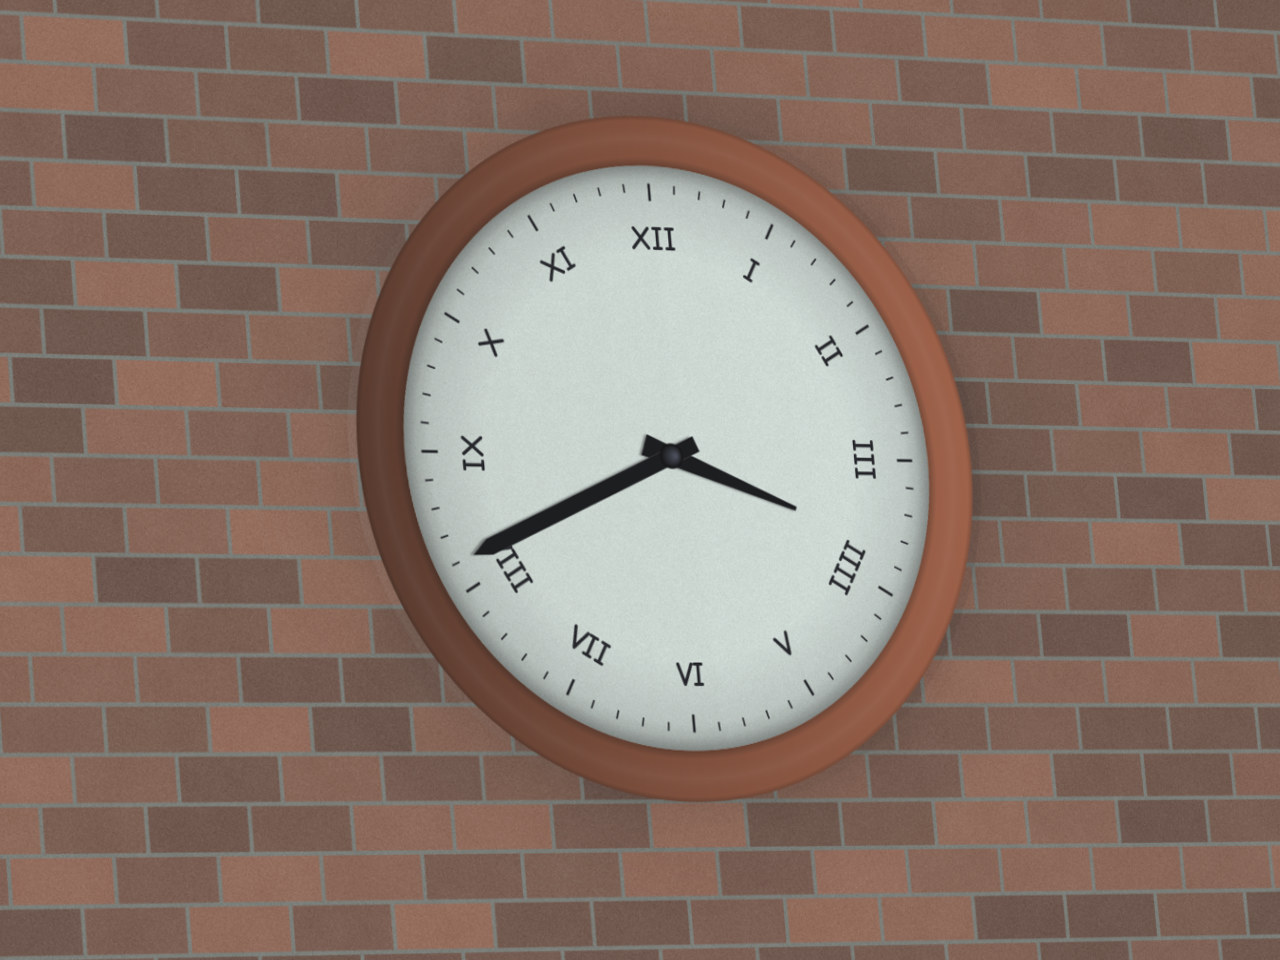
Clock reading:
3.41
